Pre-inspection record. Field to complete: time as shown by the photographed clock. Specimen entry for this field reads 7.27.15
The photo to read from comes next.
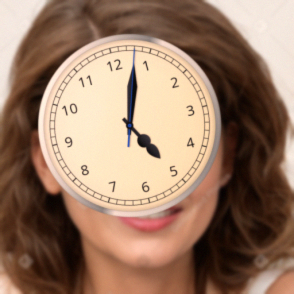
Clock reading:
5.03.03
